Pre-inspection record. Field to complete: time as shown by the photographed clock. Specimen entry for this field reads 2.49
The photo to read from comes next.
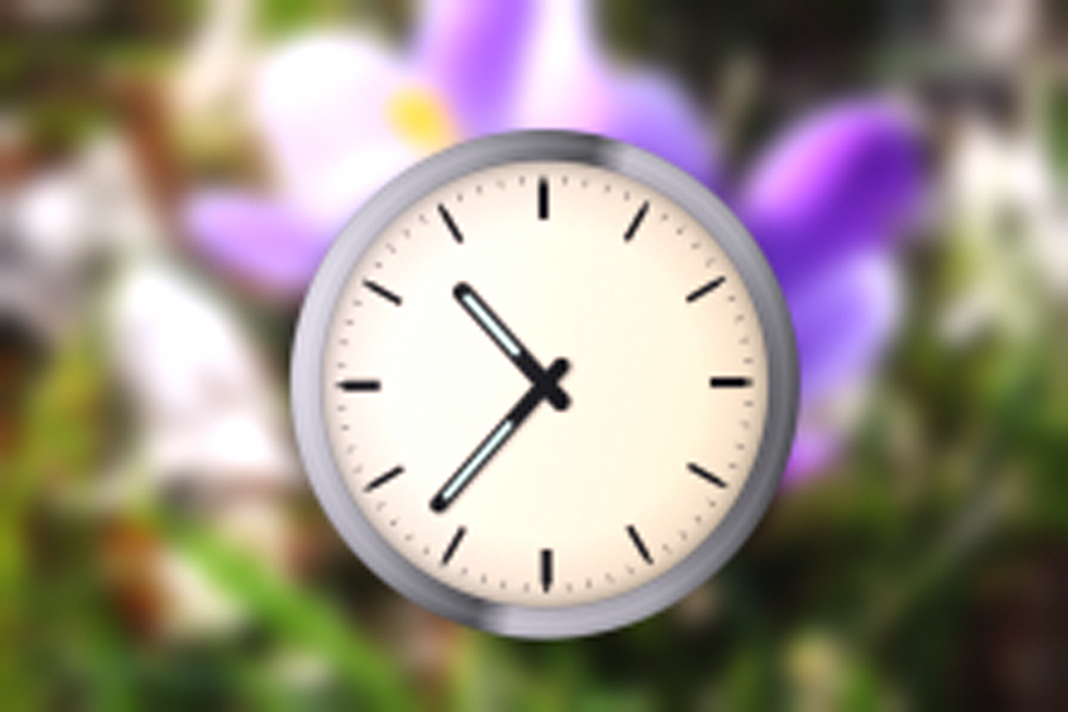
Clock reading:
10.37
